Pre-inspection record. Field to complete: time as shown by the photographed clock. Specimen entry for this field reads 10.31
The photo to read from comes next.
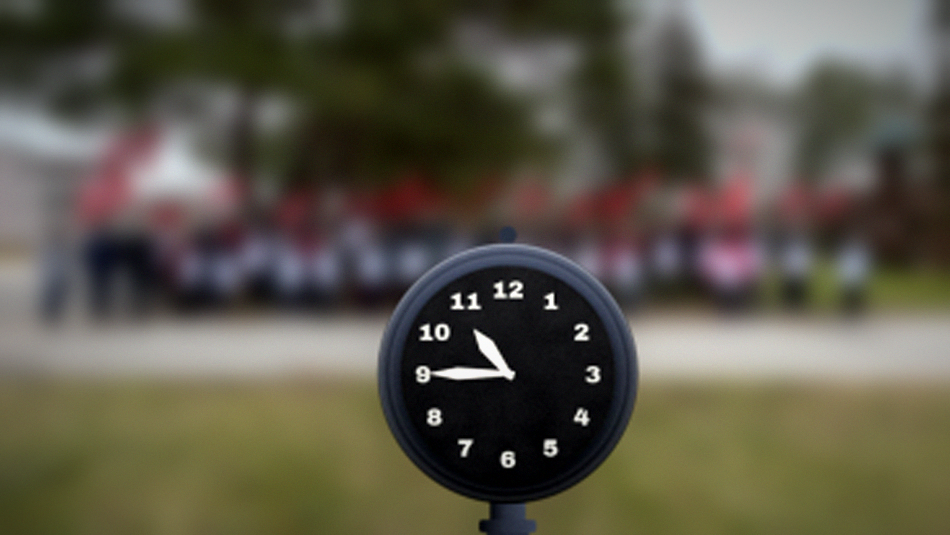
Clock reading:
10.45
